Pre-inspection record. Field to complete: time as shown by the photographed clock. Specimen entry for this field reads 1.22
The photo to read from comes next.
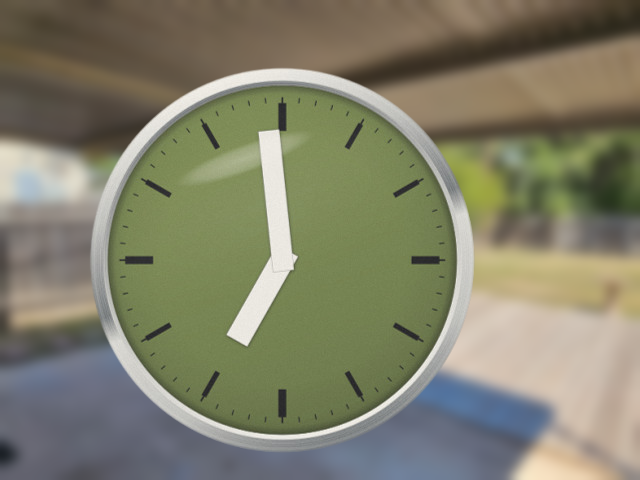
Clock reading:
6.59
